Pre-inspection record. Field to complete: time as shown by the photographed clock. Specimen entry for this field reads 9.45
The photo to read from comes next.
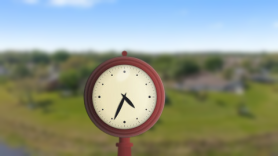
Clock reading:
4.34
